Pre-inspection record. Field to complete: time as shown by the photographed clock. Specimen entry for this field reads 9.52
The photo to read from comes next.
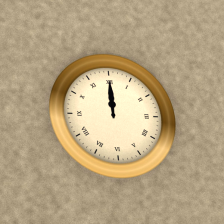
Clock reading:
12.00
